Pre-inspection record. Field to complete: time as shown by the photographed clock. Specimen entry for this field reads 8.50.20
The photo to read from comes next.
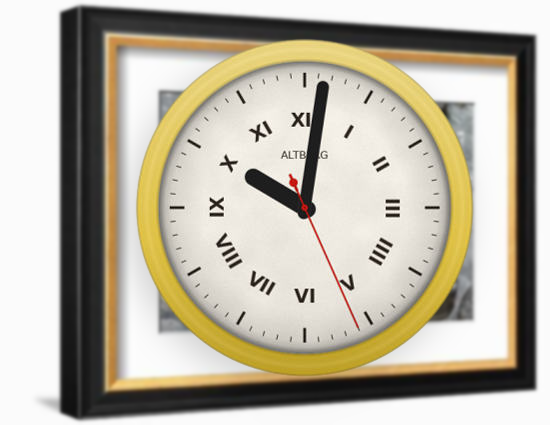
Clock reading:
10.01.26
